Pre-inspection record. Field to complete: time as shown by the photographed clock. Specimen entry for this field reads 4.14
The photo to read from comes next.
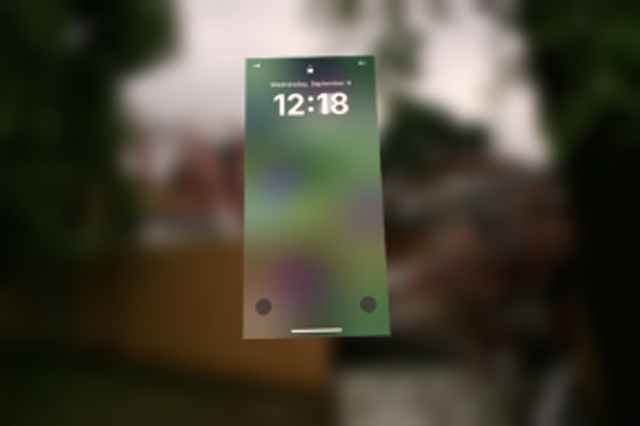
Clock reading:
12.18
